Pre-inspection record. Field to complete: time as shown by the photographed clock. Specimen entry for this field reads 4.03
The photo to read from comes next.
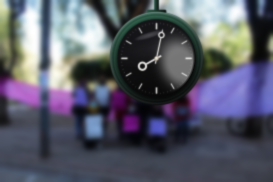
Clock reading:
8.02
